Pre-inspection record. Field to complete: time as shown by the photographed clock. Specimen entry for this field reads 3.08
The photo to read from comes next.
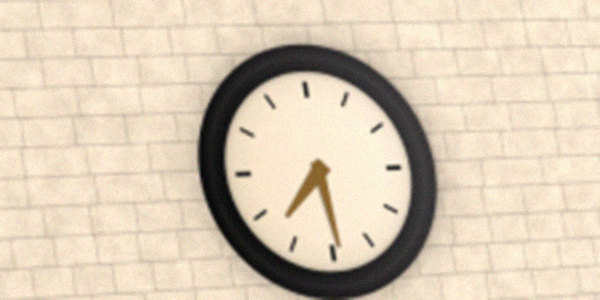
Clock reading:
7.29
